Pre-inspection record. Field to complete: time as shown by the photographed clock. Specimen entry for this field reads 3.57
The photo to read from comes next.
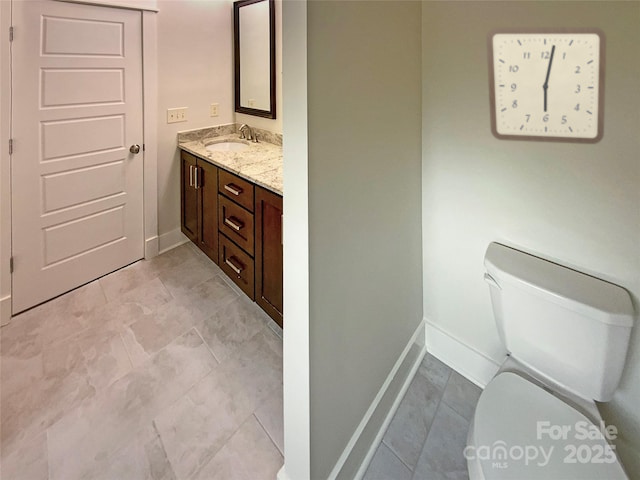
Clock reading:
6.02
